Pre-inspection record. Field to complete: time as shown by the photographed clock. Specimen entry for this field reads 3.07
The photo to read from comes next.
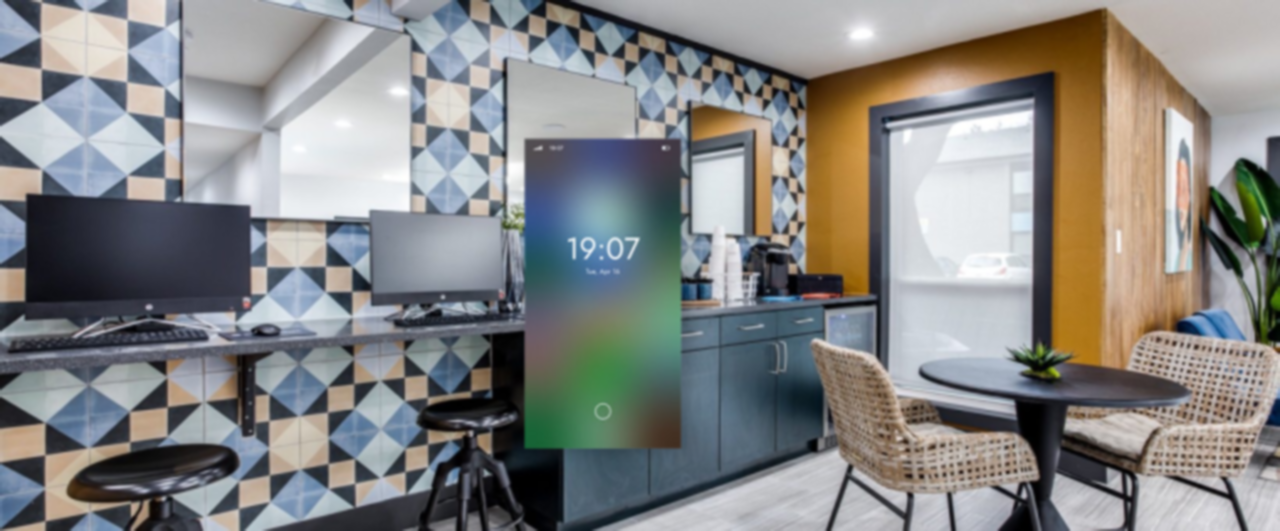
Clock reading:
19.07
